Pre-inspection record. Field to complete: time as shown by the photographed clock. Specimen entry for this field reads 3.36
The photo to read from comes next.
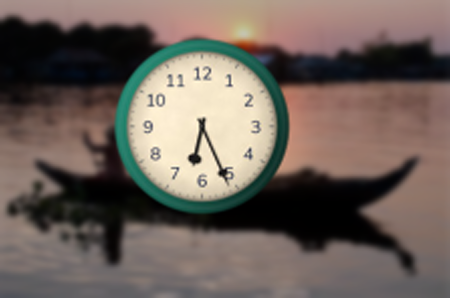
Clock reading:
6.26
